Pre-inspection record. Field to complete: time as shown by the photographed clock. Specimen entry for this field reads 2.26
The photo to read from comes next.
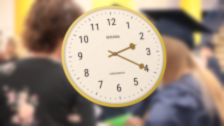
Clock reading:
2.20
